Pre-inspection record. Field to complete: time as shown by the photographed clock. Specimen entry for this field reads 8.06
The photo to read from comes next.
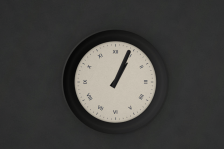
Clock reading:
1.04
